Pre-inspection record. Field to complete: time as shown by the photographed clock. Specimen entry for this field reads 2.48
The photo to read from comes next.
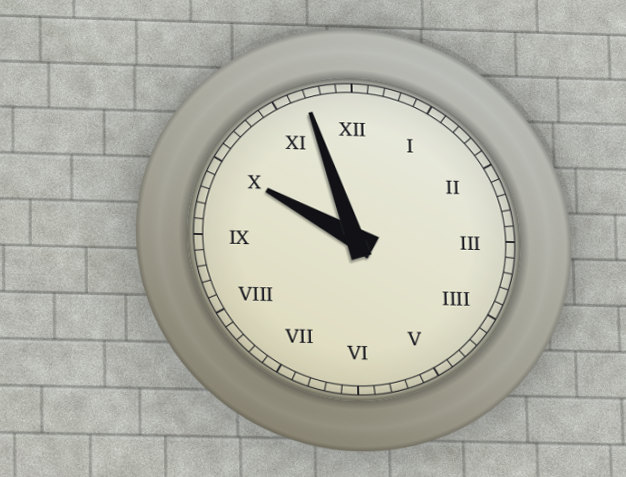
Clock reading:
9.57
